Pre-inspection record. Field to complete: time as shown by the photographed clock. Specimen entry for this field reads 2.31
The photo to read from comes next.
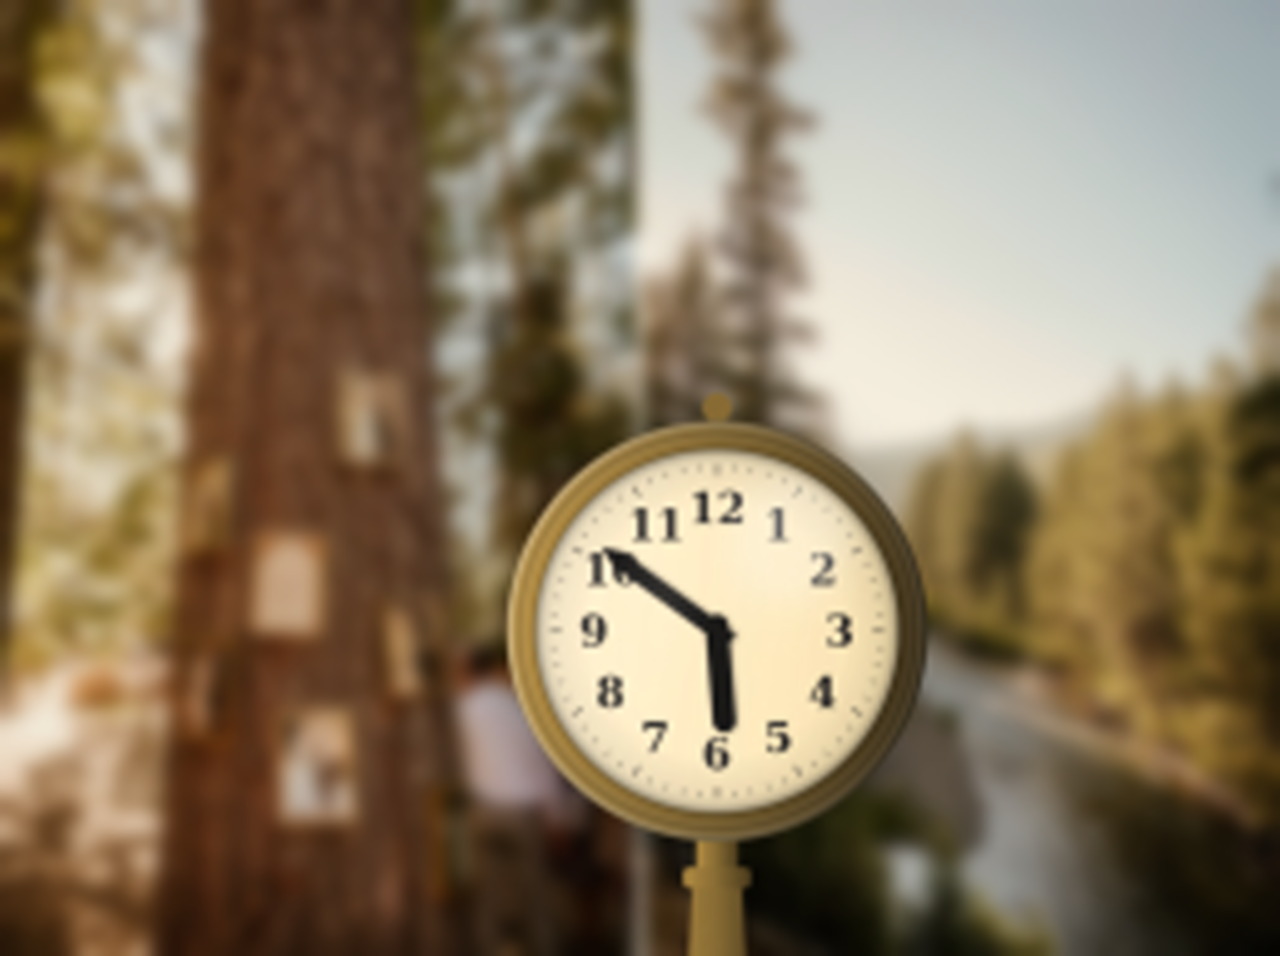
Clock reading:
5.51
